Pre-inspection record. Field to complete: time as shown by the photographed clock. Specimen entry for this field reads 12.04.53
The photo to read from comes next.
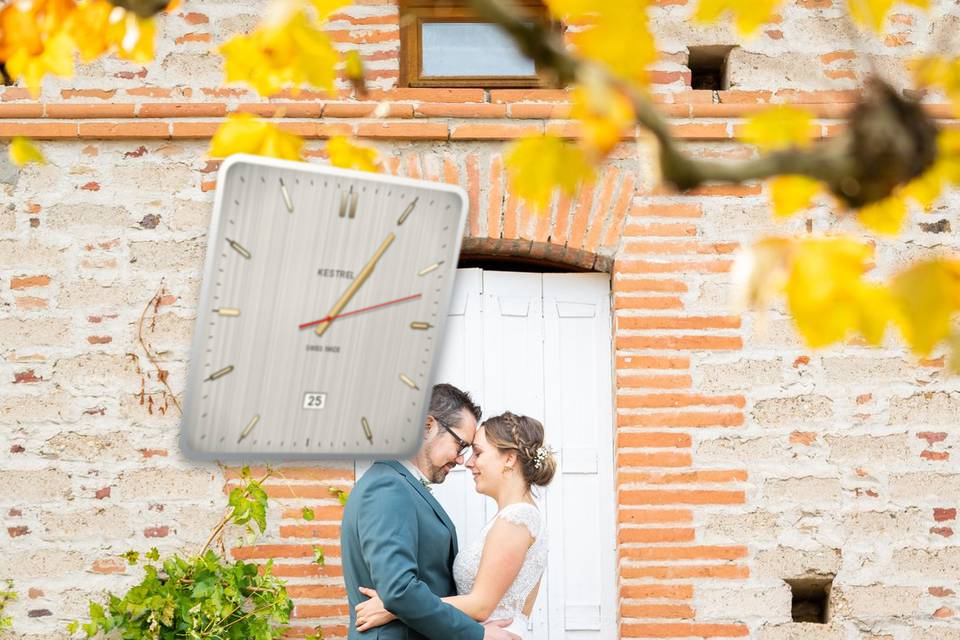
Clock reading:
1.05.12
